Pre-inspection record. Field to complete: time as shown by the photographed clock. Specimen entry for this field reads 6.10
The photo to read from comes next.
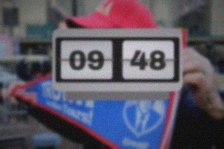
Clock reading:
9.48
